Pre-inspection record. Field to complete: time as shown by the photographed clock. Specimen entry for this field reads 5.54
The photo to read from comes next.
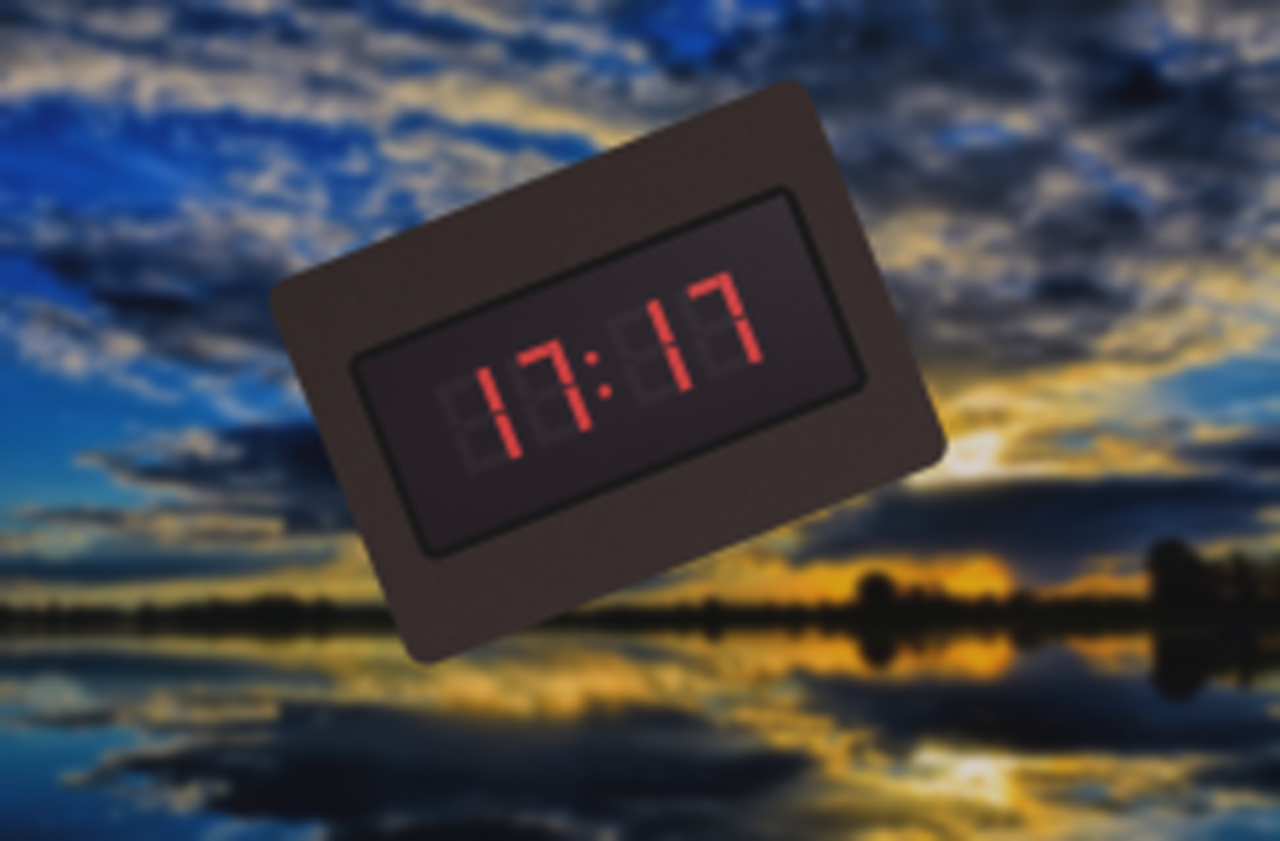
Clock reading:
17.17
